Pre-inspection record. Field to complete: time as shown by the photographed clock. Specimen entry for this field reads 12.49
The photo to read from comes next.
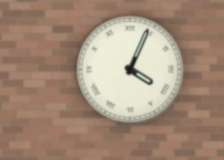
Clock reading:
4.04
